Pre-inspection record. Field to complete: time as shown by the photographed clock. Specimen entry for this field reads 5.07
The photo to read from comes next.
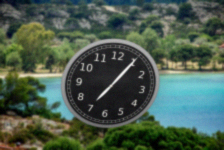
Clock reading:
7.05
